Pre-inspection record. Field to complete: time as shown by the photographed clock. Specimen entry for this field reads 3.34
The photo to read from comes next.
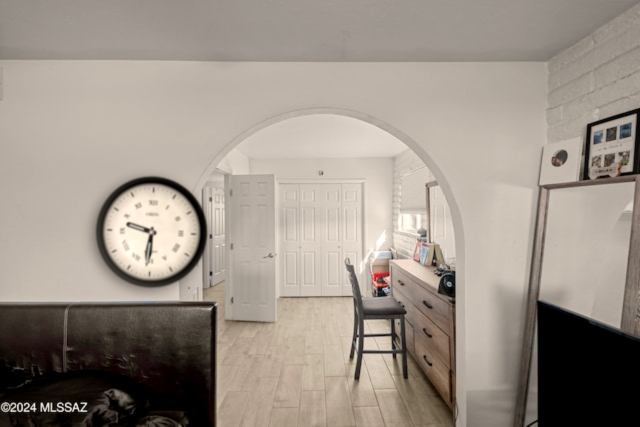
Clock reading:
9.31
